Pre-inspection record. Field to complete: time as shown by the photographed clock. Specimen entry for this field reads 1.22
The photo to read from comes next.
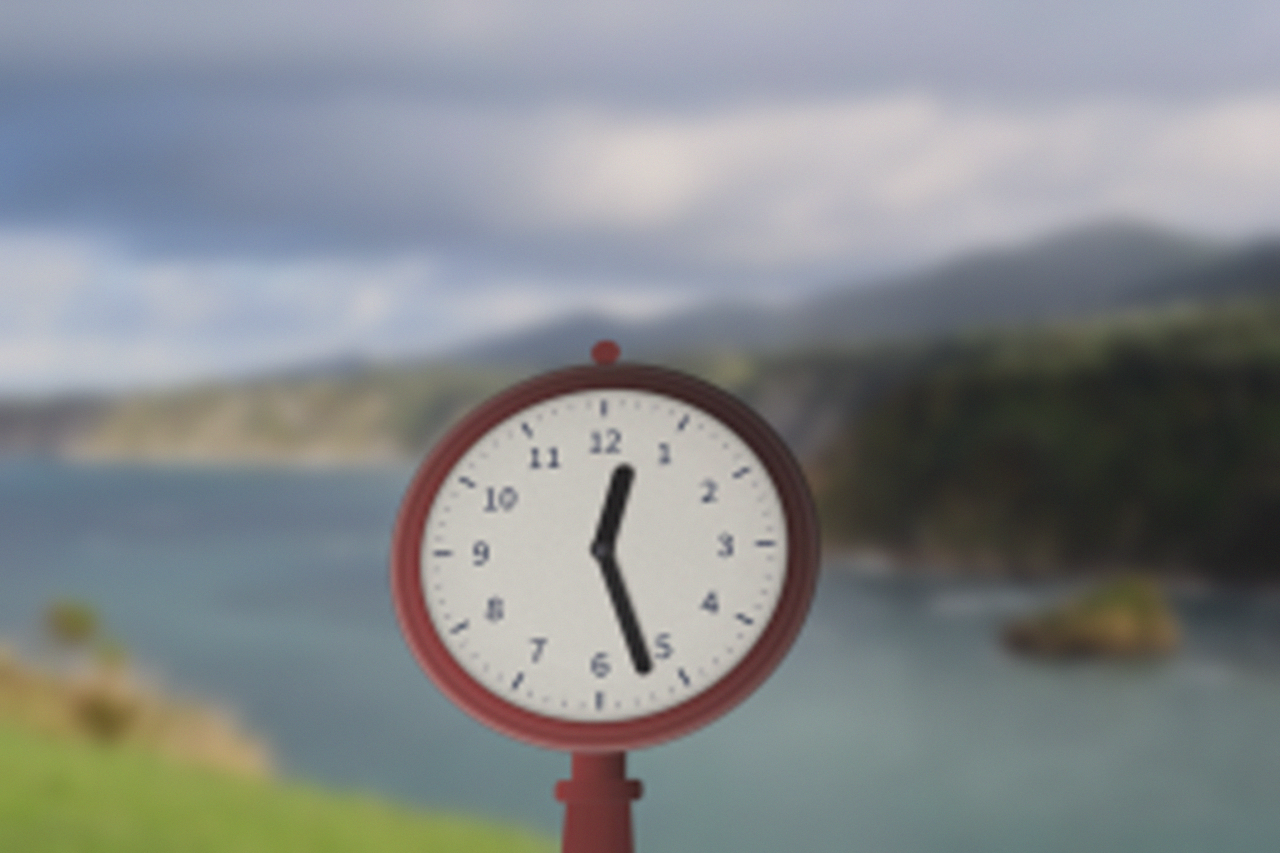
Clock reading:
12.27
